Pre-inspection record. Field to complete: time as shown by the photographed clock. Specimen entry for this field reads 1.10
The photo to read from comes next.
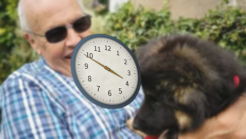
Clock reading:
3.49
